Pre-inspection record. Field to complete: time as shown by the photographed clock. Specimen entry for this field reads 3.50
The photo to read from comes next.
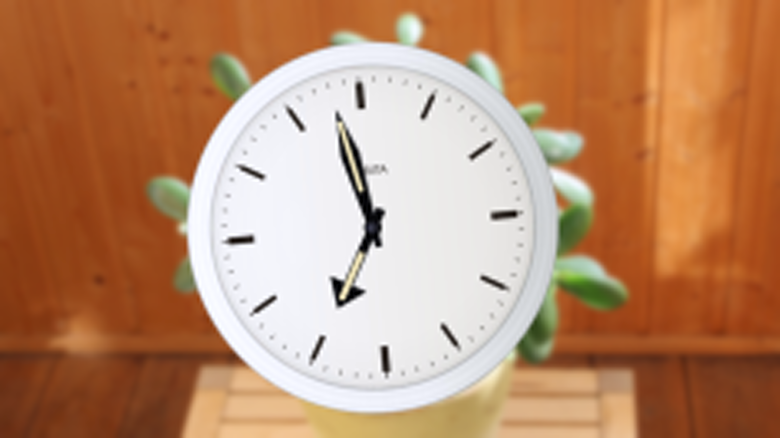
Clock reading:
6.58
